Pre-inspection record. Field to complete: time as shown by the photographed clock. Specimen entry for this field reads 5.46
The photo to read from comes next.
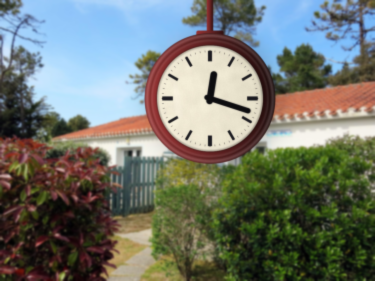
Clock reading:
12.18
